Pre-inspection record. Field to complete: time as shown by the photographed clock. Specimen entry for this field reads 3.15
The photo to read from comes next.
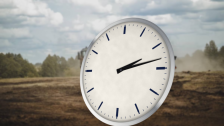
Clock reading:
2.13
